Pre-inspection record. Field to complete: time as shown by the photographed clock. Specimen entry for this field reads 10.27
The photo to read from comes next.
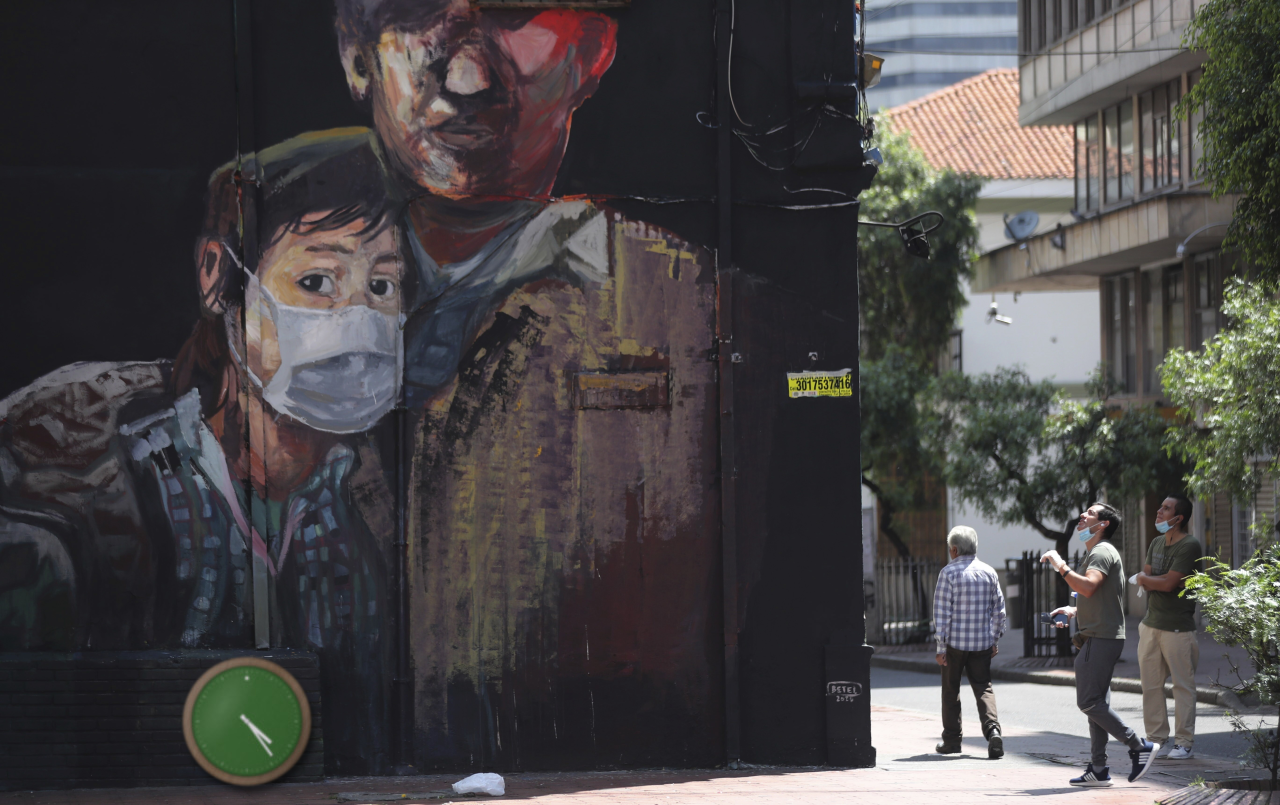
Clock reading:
4.24
